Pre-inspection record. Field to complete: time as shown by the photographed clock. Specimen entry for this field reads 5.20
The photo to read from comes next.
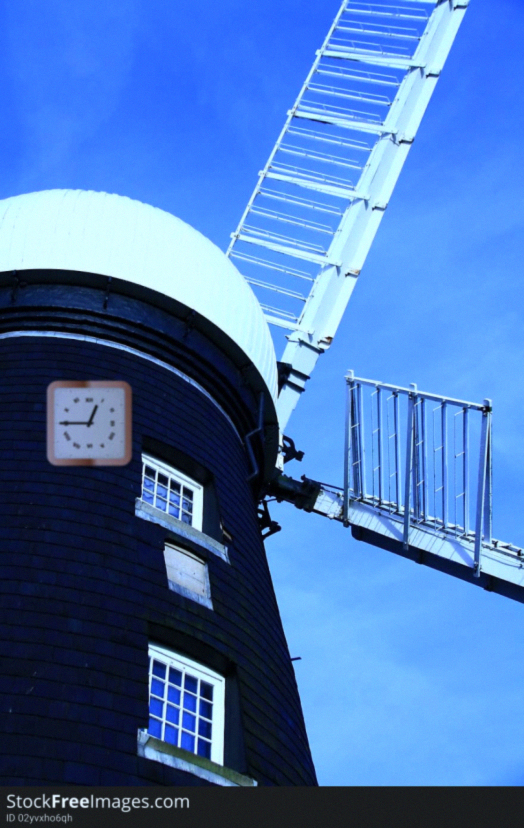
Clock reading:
12.45
